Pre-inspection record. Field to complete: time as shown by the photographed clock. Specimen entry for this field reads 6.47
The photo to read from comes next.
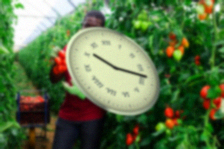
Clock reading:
10.18
